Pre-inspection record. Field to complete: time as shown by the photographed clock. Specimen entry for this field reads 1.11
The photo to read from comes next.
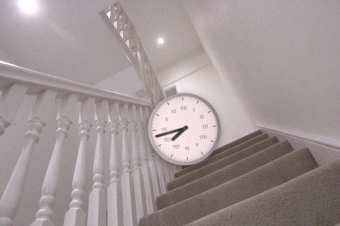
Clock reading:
7.43
